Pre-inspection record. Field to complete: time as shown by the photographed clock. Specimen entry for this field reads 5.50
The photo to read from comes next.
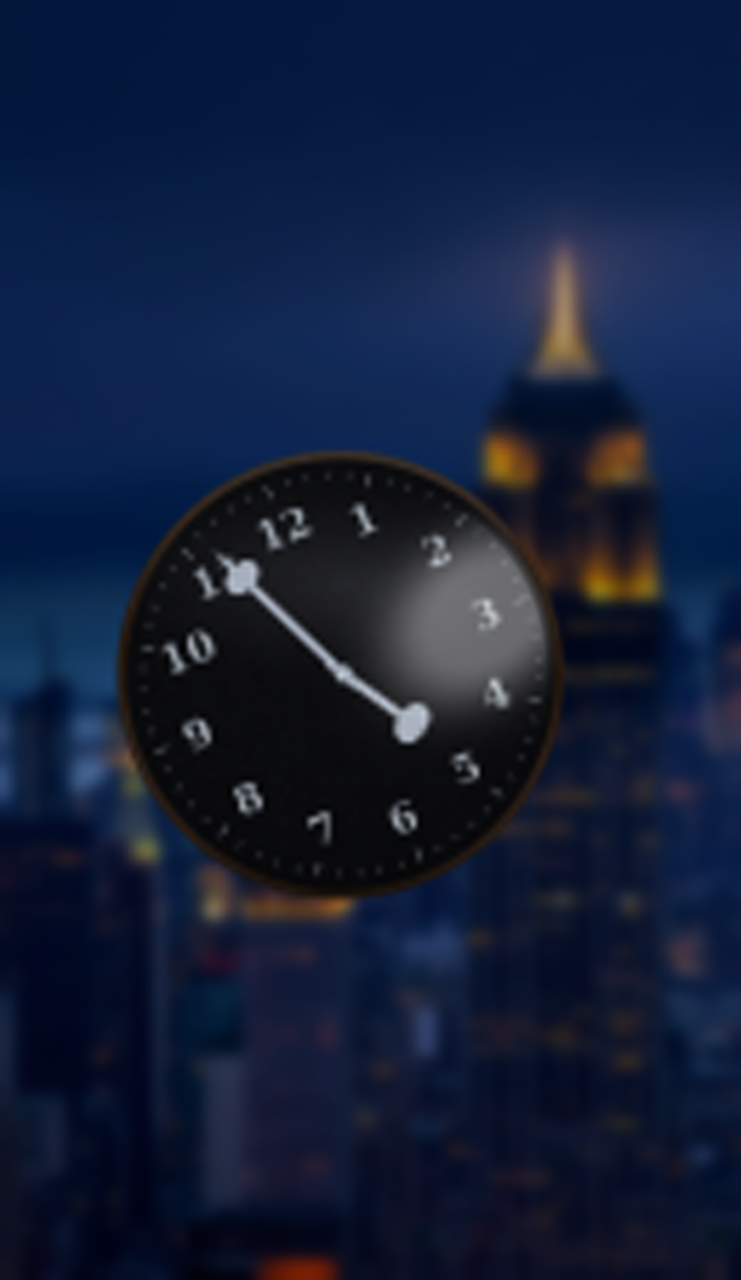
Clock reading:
4.56
